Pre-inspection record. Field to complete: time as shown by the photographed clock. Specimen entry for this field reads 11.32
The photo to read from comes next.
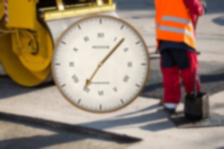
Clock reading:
7.07
